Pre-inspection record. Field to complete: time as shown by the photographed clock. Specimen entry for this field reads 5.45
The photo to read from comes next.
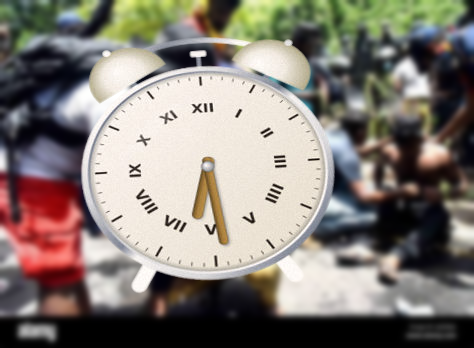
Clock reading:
6.29
